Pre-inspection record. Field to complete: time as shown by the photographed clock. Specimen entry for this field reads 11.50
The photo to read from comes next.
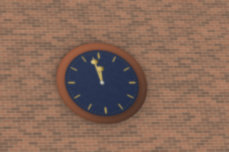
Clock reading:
11.58
